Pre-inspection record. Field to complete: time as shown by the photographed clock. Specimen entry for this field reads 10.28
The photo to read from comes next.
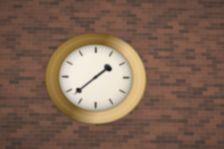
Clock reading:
1.38
